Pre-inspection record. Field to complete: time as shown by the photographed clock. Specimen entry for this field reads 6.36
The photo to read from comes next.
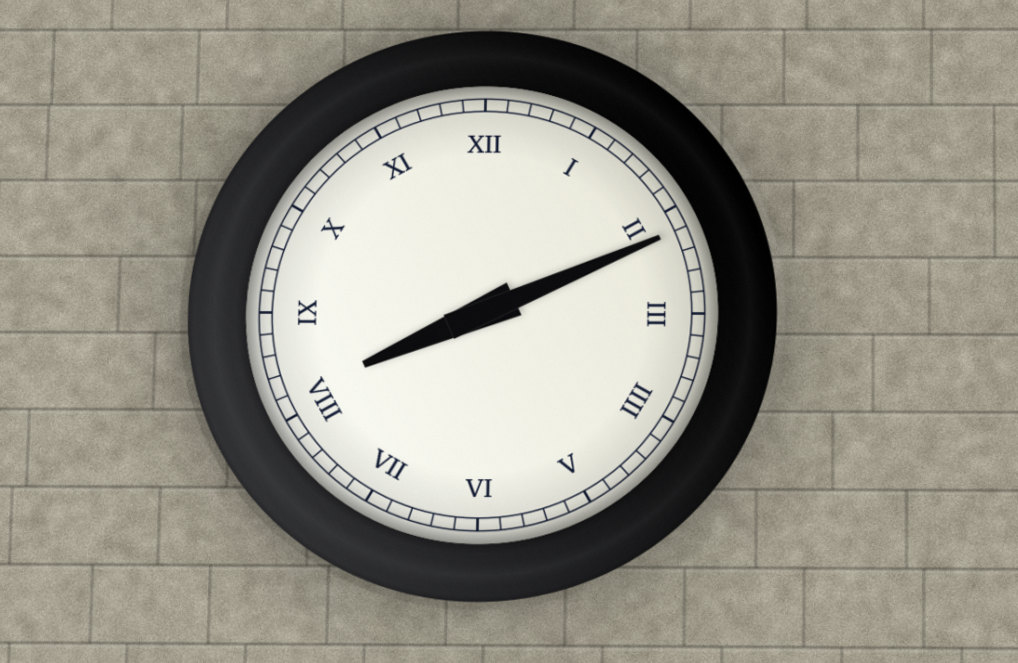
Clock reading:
8.11
